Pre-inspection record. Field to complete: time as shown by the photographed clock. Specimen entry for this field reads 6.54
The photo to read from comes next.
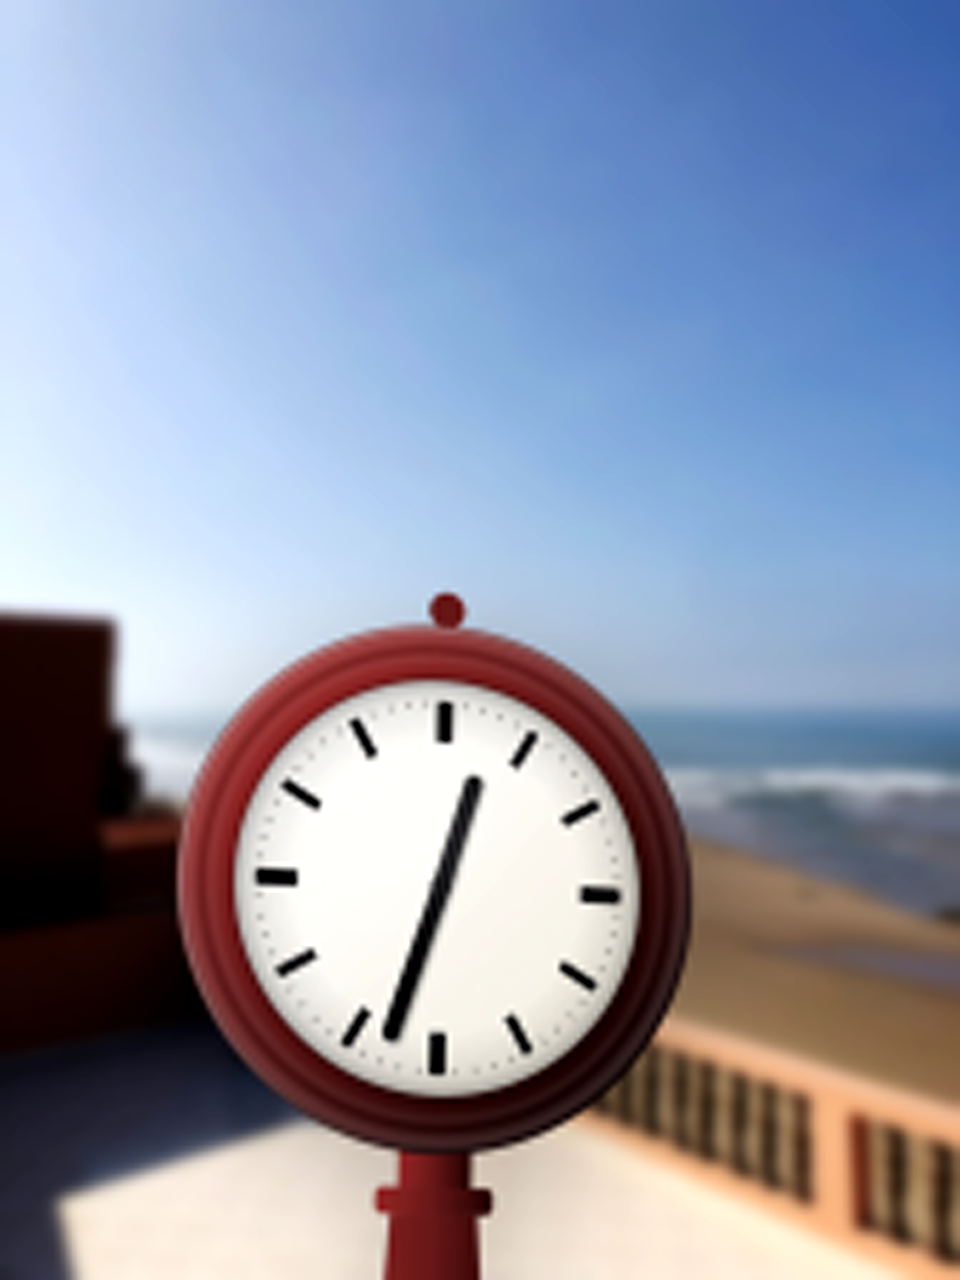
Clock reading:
12.33
